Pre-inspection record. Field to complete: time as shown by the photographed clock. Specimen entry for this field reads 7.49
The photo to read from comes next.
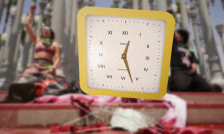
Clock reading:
12.27
